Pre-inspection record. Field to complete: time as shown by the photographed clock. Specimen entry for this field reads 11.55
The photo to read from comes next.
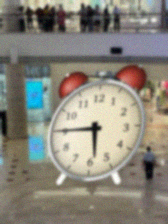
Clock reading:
5.45
